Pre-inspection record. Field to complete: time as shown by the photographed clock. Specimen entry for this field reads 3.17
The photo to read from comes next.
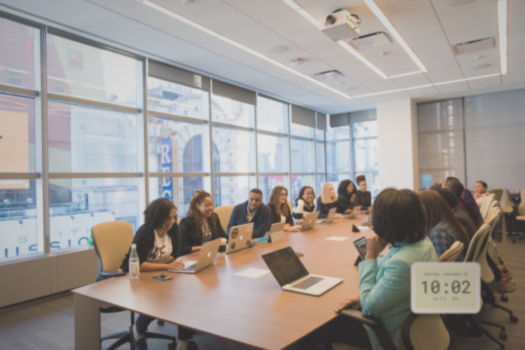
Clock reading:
10.02
